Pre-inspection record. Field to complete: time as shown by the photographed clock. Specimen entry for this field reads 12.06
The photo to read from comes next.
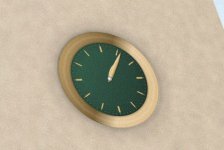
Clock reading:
1.06
